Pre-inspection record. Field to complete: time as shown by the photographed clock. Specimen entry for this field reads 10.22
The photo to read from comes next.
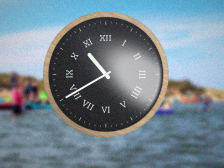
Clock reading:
10.40
